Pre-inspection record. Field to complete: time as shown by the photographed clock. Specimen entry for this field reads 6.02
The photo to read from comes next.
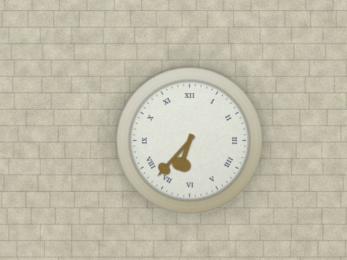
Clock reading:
6.37
